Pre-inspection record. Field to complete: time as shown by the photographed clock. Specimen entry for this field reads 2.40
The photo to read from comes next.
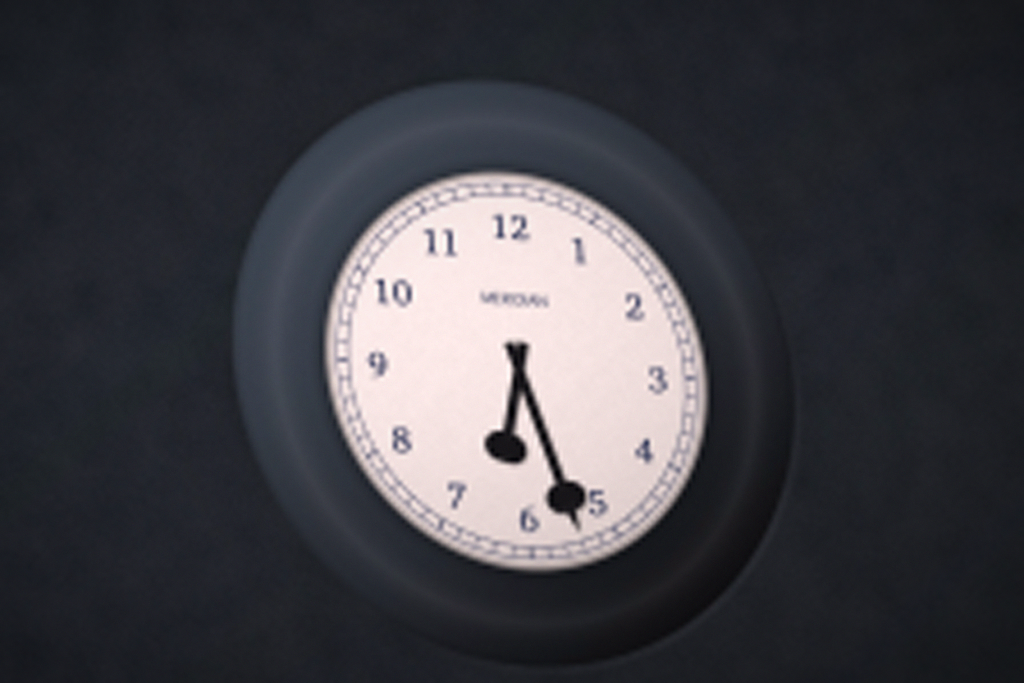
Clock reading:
6.27
